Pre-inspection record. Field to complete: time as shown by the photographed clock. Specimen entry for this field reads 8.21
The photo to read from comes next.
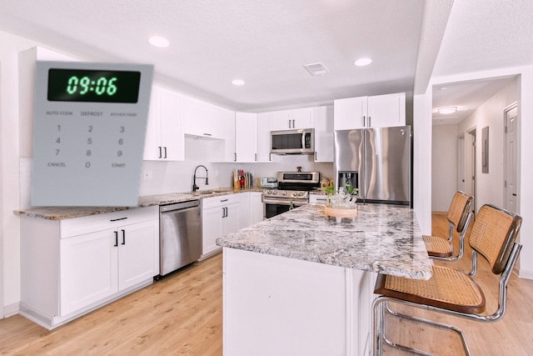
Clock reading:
9.06
